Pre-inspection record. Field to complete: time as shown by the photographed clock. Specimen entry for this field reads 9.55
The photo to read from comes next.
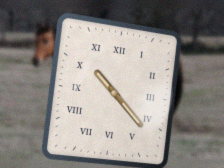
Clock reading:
10.22
